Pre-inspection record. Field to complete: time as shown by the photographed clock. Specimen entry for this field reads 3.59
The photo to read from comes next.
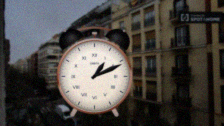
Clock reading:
1.11
